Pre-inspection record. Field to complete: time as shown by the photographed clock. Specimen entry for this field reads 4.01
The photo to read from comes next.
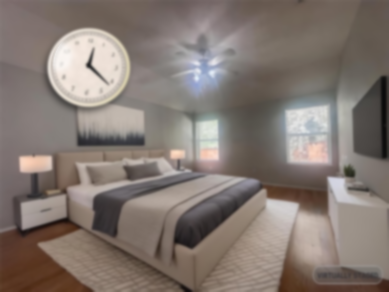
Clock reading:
12.22
